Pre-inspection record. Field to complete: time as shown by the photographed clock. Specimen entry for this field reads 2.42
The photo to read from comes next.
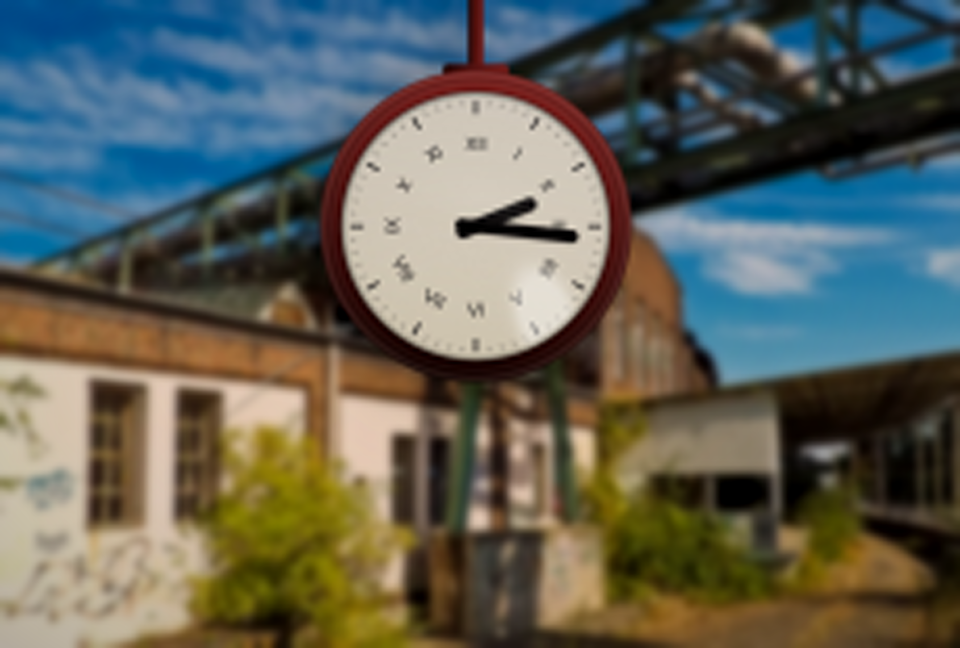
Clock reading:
2.16
